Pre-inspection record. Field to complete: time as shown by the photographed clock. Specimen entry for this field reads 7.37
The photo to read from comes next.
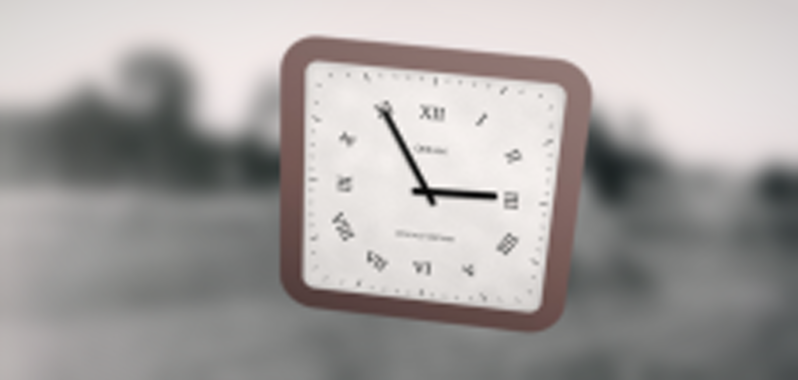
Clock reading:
2.55
